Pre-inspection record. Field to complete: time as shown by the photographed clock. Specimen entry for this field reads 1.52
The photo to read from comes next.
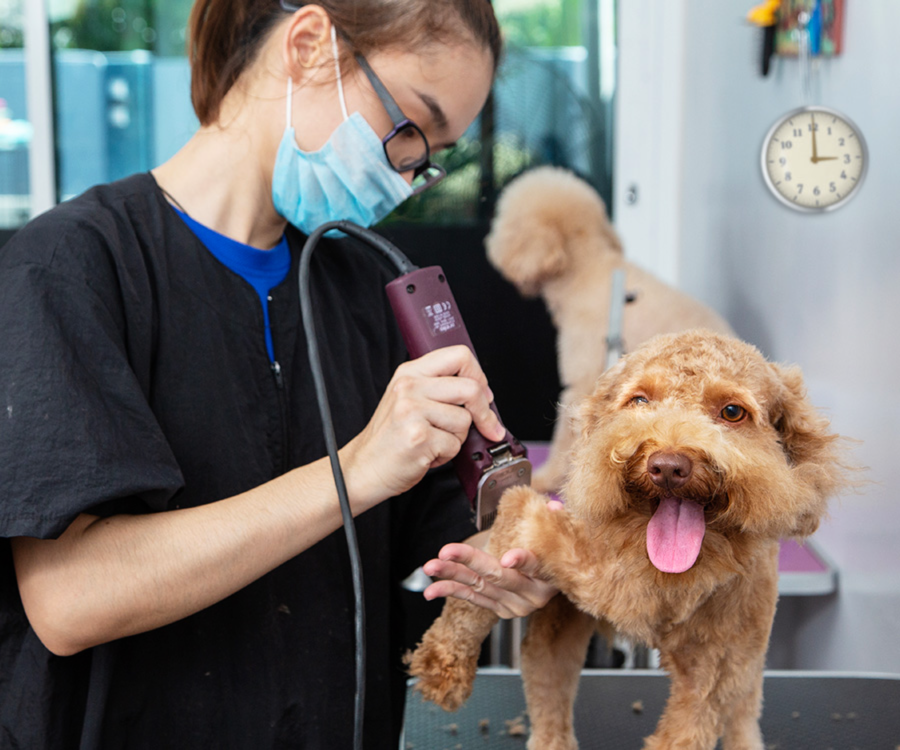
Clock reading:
3.00
